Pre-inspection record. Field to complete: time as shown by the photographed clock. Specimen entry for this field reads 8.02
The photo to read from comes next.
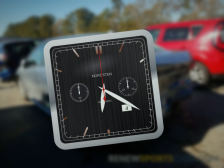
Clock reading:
6.21
